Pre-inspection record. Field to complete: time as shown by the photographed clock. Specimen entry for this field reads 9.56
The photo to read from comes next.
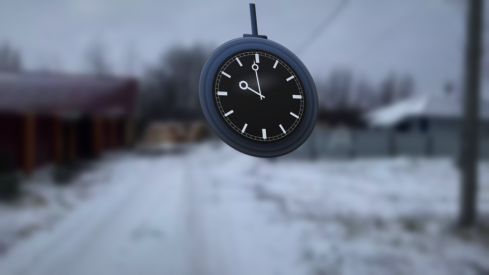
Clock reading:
9.59
